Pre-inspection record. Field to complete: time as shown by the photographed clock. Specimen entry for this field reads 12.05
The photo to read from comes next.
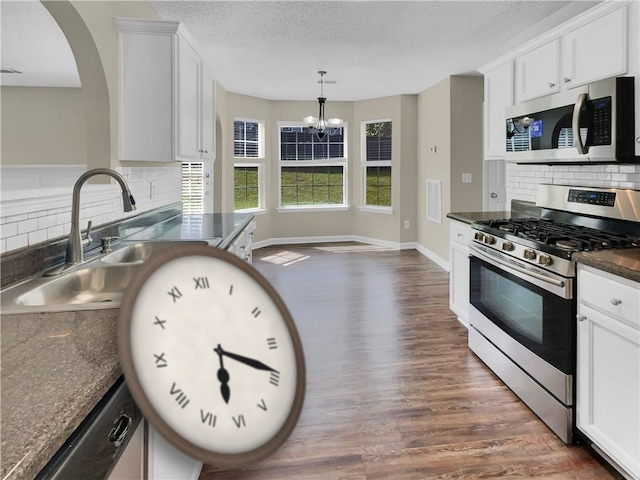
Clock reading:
6.19
